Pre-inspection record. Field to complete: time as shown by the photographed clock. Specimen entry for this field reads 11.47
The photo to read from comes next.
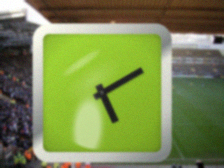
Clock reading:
5.10
